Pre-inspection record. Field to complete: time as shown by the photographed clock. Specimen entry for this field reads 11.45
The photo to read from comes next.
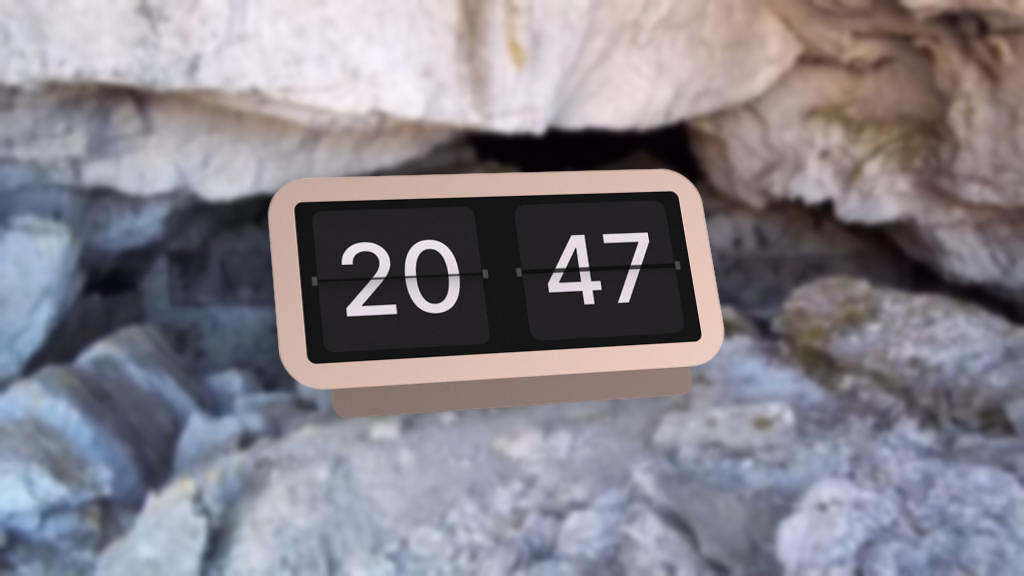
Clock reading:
20.47
